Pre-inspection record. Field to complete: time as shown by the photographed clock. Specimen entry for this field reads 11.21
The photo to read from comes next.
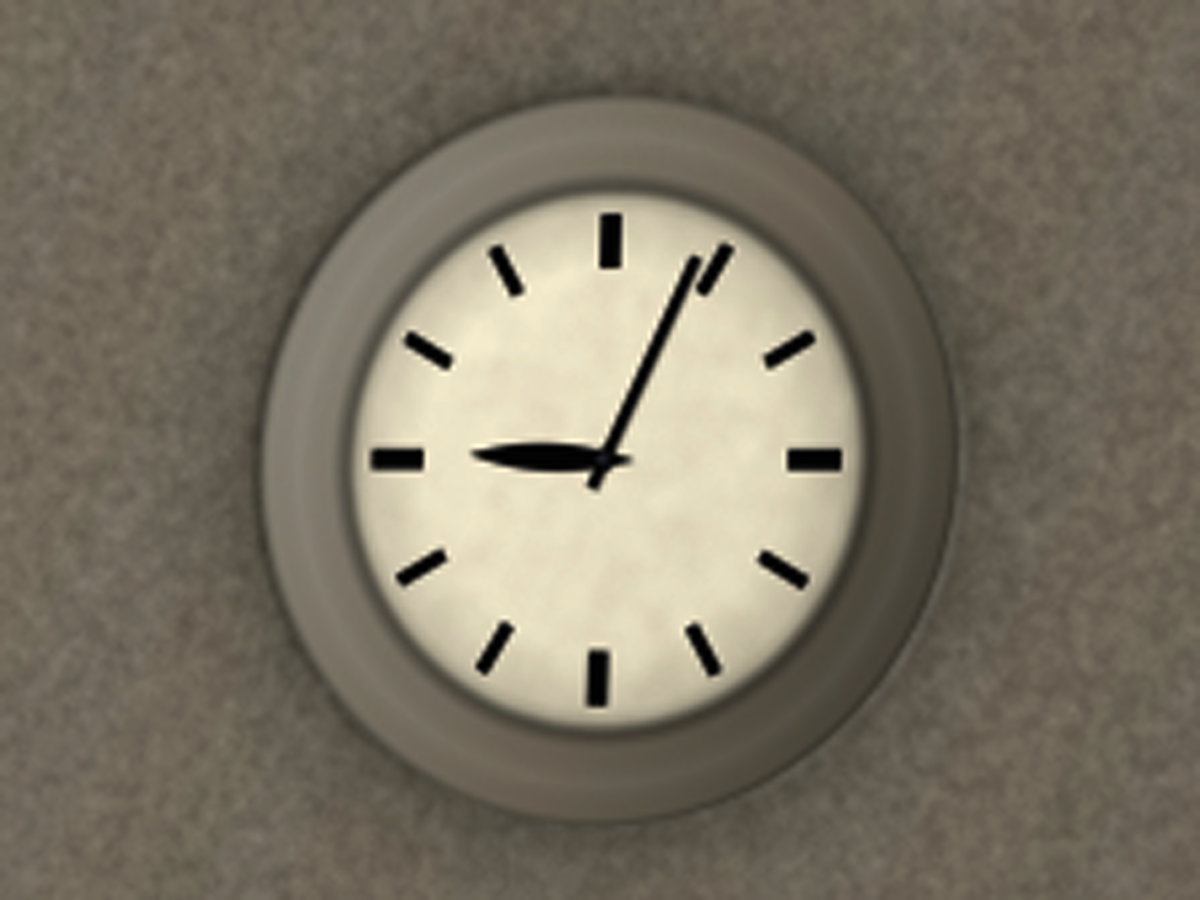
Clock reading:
9.04
